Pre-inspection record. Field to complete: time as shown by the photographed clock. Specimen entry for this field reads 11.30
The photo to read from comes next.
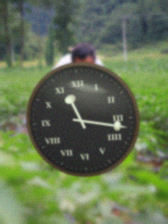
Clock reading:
11.17
